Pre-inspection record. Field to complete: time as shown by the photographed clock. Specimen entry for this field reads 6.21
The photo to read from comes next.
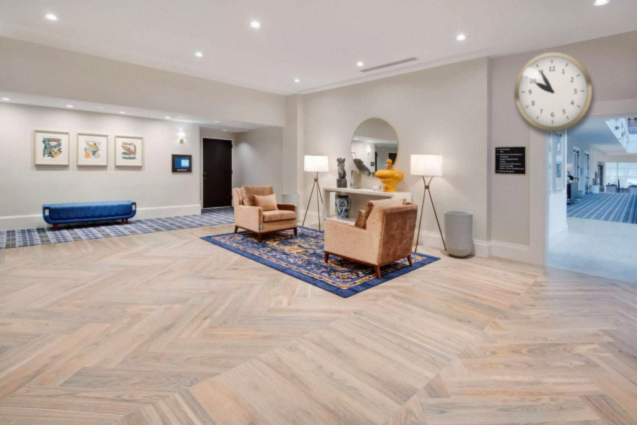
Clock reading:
9.55
